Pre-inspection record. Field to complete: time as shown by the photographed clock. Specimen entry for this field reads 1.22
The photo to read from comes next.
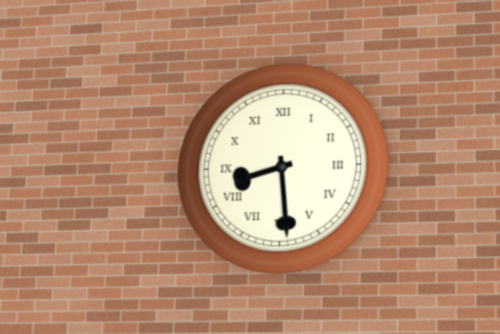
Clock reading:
8.29
